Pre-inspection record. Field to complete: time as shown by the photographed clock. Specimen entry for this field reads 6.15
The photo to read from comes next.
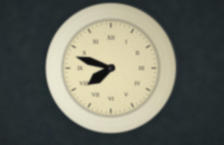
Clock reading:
7.48
